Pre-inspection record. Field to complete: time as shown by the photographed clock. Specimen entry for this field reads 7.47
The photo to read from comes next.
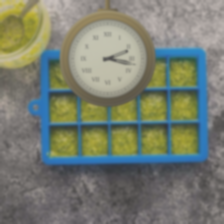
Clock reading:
2.17
